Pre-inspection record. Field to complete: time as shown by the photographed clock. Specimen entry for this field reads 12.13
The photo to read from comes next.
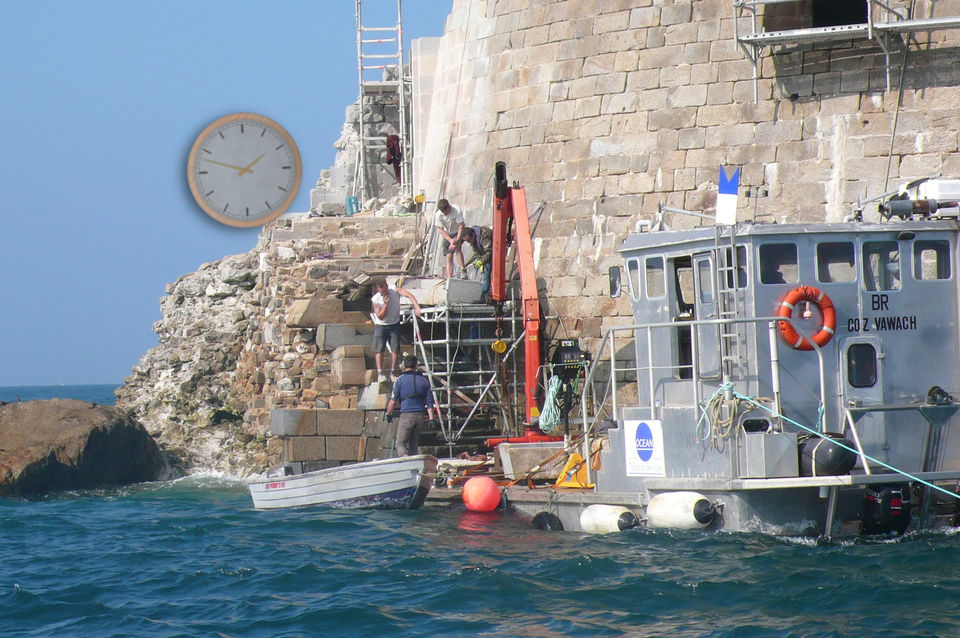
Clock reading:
1.48
